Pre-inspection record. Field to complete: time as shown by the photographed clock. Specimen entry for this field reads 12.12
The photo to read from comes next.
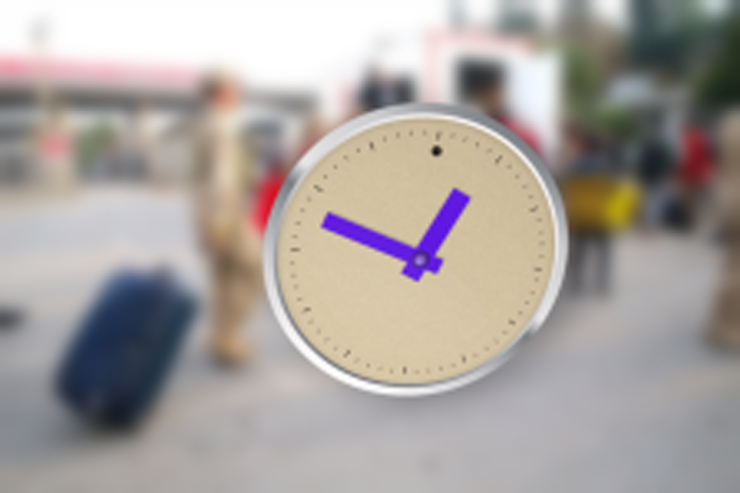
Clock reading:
12.48
